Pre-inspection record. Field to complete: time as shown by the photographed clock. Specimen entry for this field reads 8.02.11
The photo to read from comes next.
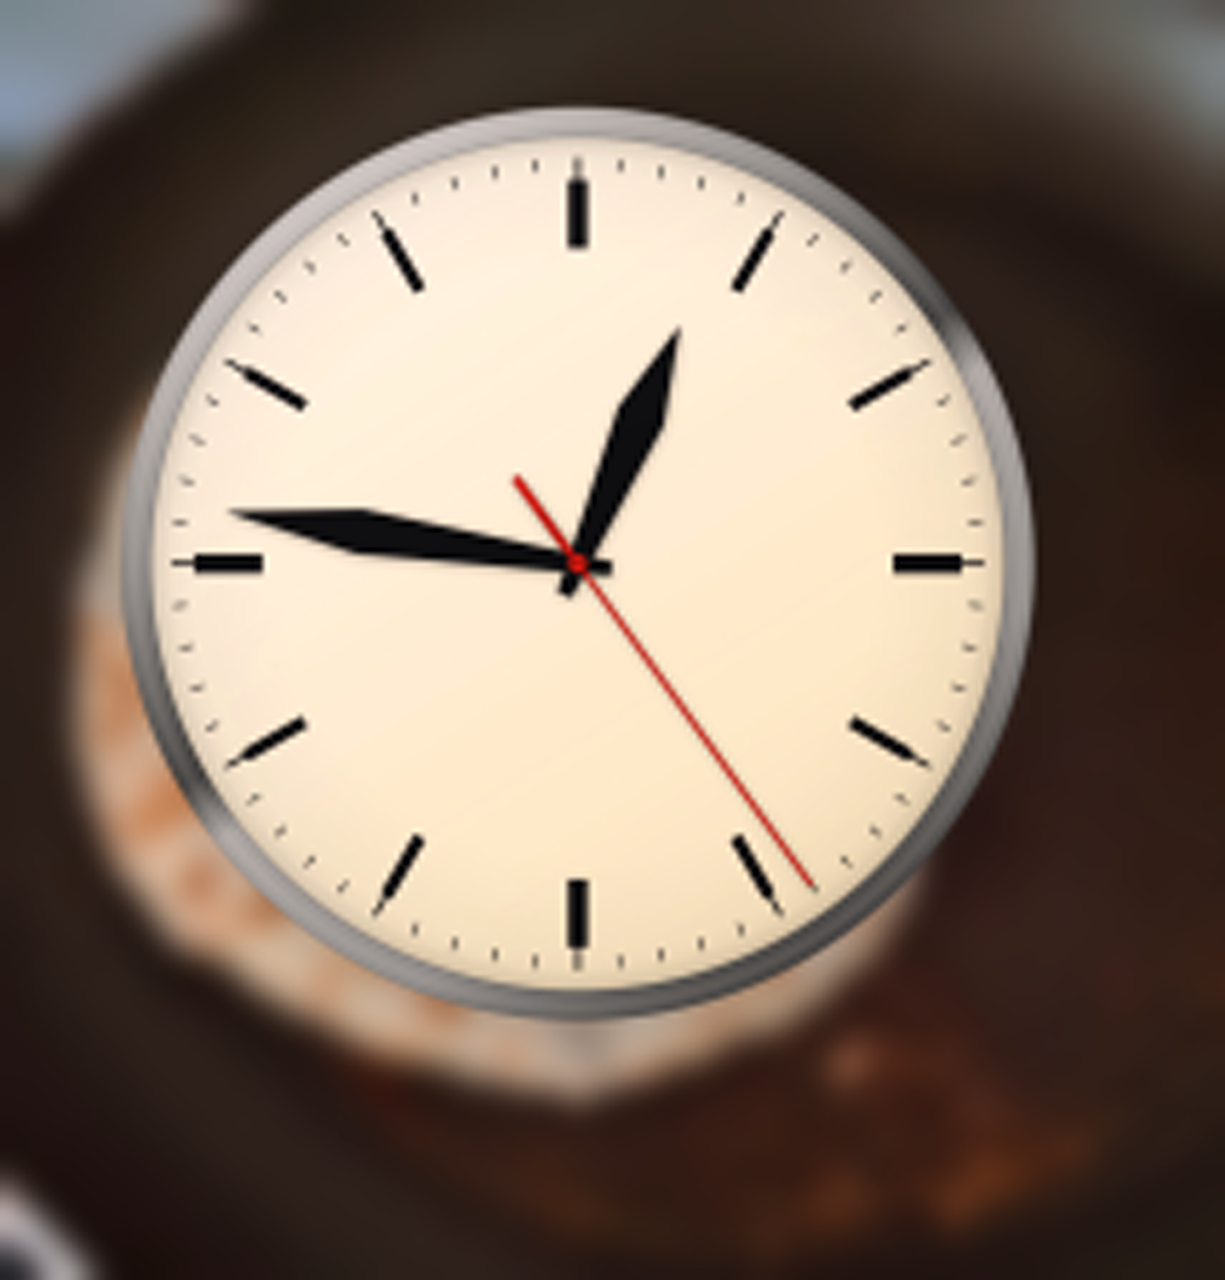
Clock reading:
12.46.24
